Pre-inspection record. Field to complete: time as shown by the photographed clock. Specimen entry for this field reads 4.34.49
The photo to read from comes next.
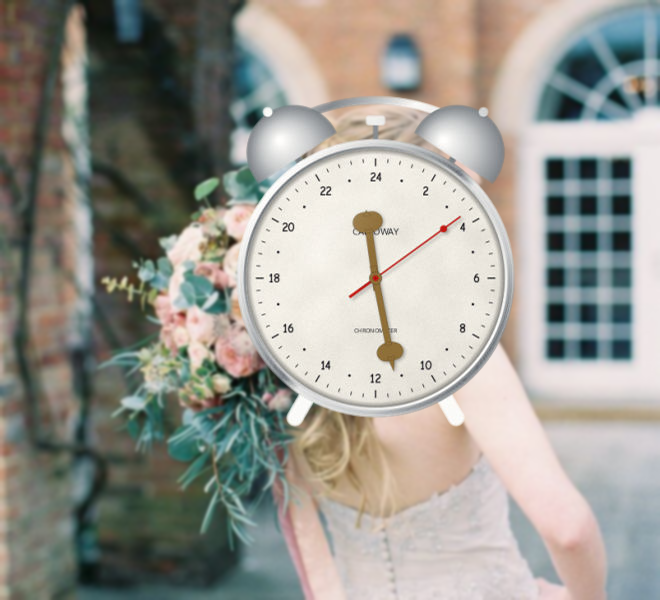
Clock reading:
23.28.09
